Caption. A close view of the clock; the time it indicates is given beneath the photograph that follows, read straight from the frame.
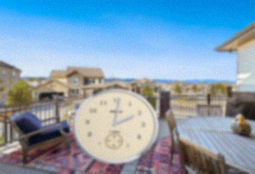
2:01
